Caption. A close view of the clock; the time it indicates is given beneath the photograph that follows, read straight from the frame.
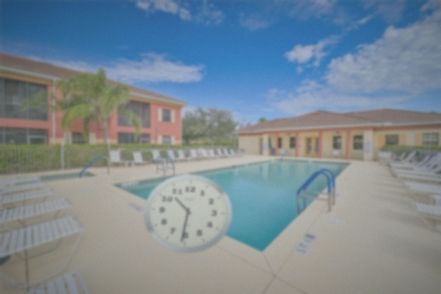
10:31
